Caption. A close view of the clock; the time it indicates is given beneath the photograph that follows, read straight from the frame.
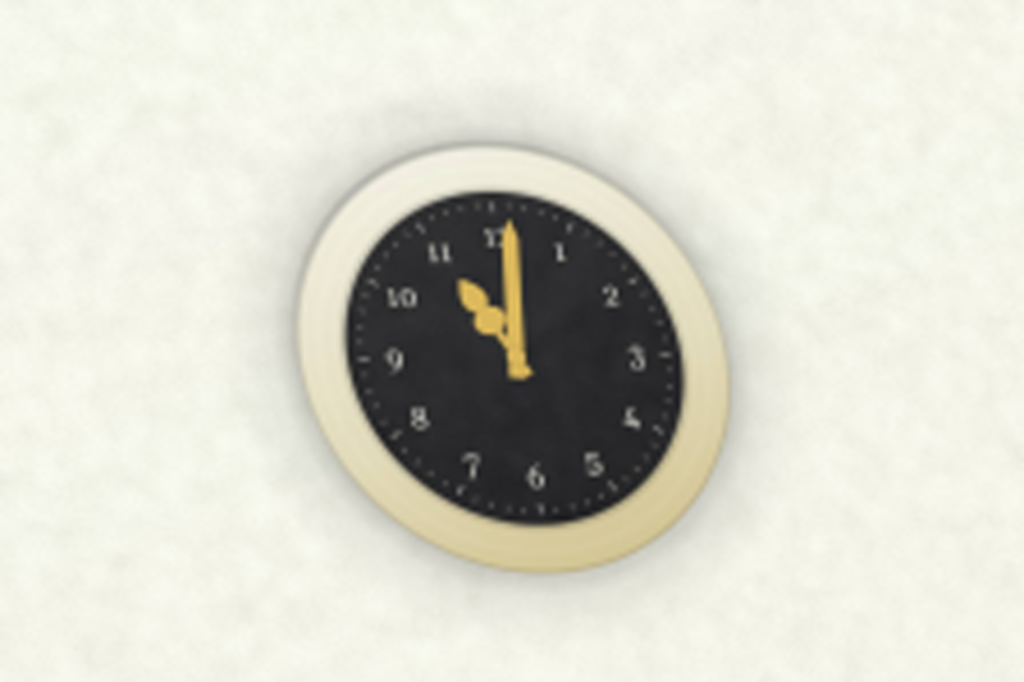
11:01
